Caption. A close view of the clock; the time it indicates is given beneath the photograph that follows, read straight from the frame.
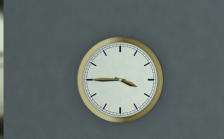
3:45
